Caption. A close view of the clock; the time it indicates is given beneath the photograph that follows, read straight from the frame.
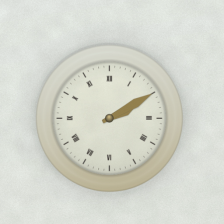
2:10
